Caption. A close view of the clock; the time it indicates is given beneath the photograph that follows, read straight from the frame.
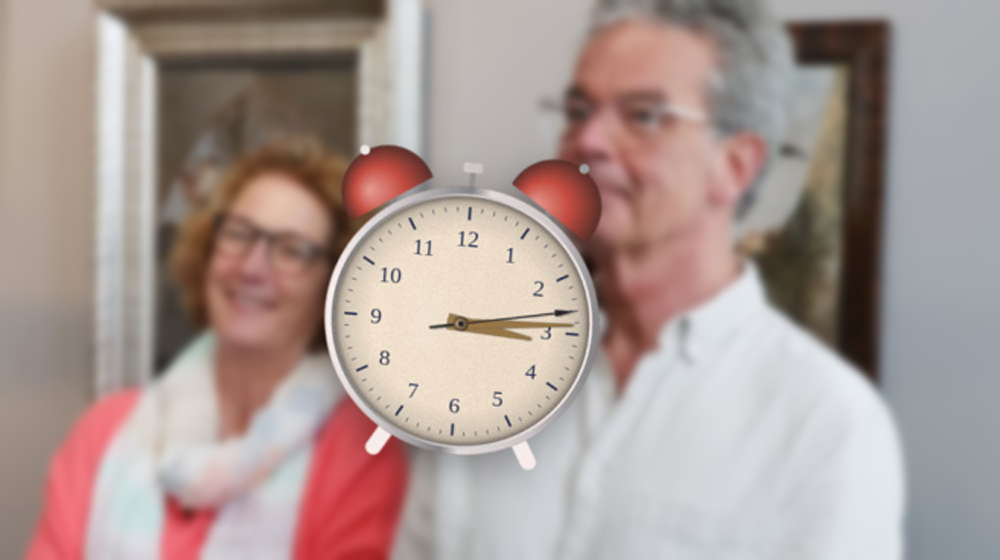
3:14:13
